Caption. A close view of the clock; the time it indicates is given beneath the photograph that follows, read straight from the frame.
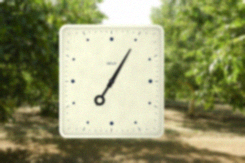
7:05
